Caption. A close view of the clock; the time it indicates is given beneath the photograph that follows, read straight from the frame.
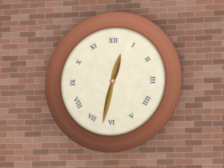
12:32
